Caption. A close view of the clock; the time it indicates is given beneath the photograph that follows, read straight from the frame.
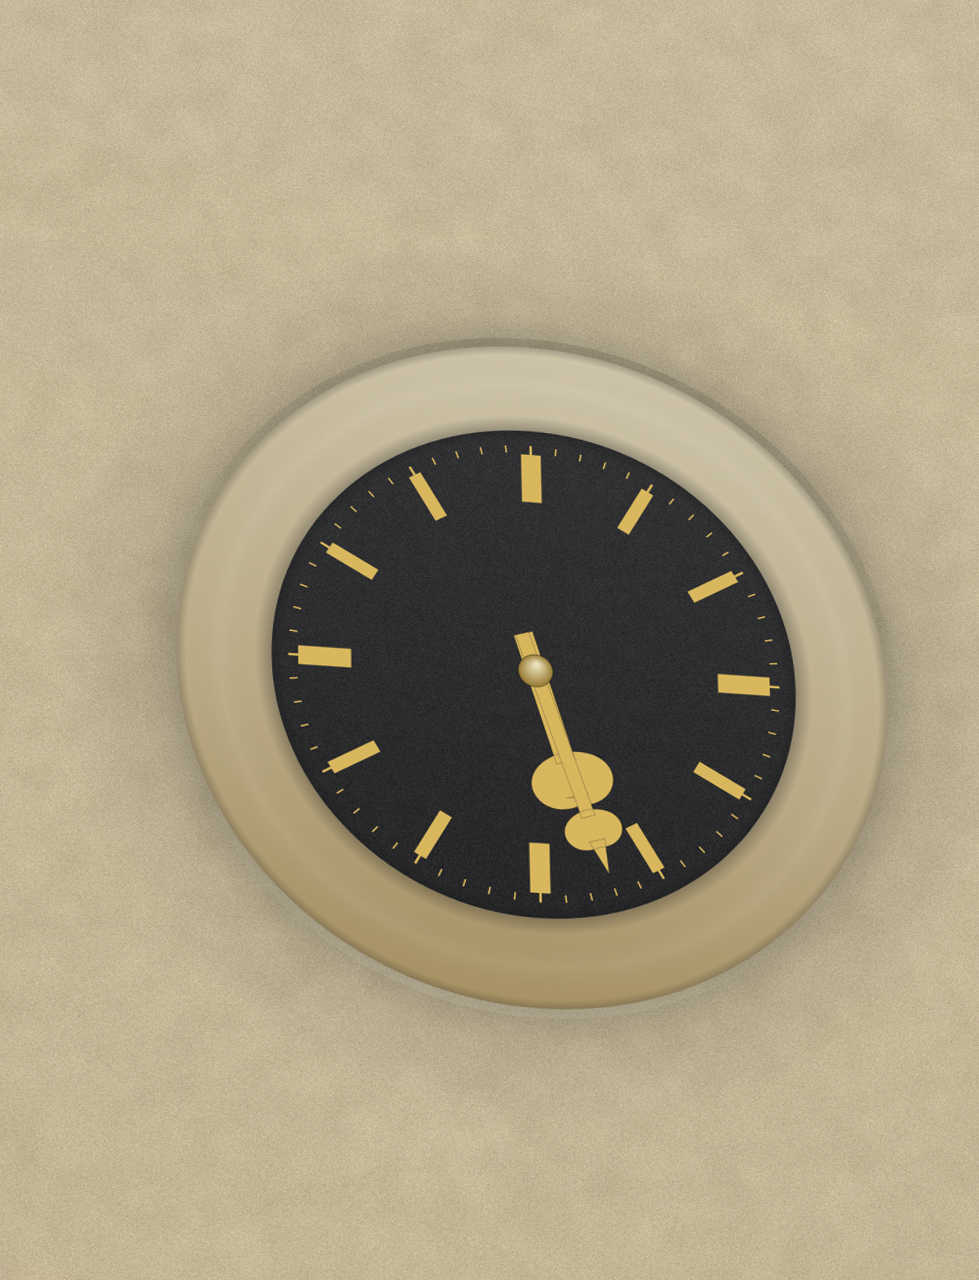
5:27
